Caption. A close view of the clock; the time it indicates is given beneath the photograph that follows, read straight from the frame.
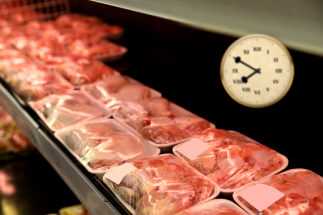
7:50
